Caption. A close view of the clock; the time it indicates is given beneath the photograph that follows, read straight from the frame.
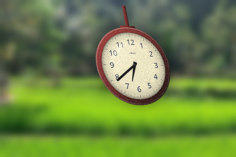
6:39
